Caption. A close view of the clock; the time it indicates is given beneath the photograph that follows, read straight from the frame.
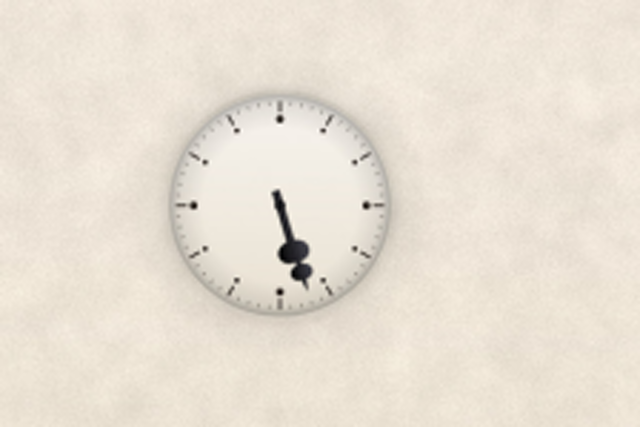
5:27
